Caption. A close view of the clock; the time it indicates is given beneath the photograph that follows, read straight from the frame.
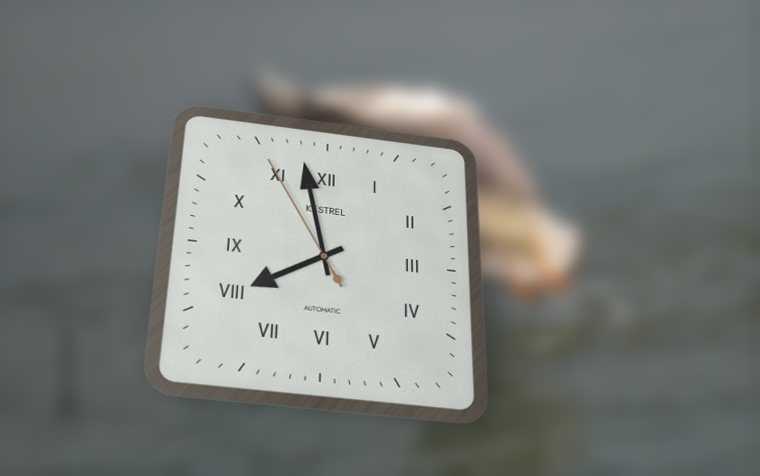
7:57:55
